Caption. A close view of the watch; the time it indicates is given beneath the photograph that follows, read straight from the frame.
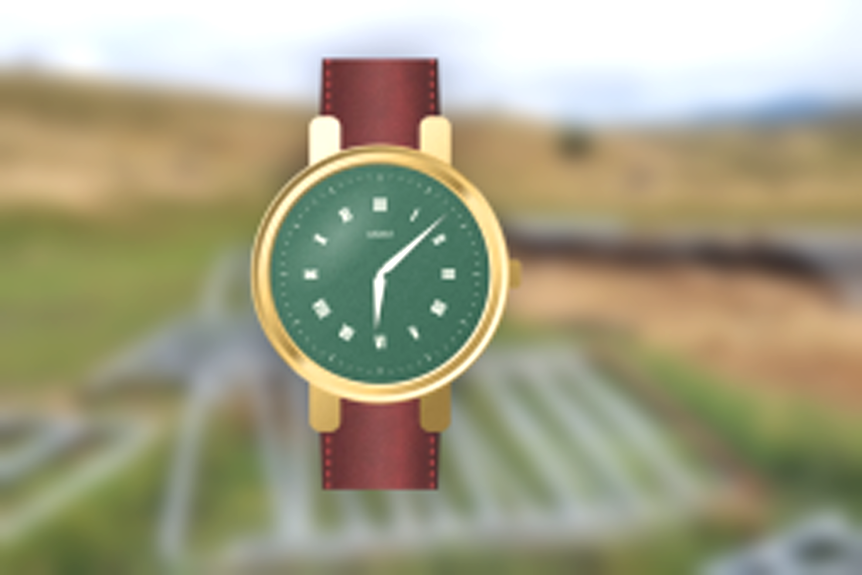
6:08
